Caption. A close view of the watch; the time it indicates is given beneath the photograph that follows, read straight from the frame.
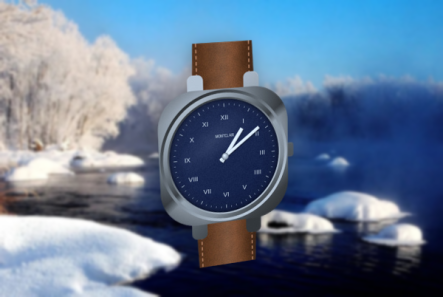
1:09
